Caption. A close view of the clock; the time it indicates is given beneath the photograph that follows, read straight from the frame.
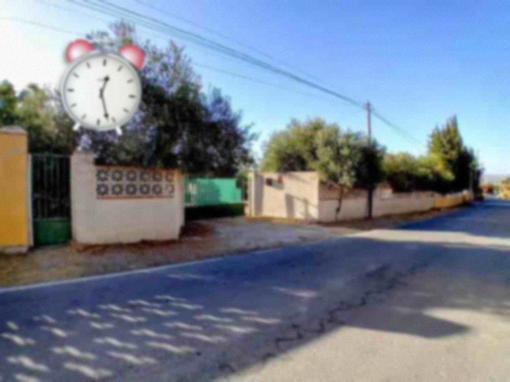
12:27
